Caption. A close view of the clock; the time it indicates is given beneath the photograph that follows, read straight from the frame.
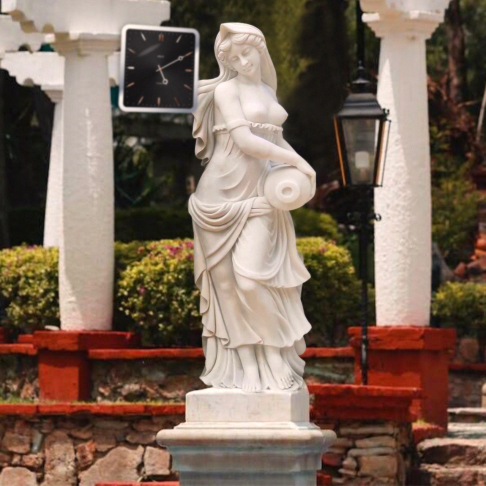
5:10
